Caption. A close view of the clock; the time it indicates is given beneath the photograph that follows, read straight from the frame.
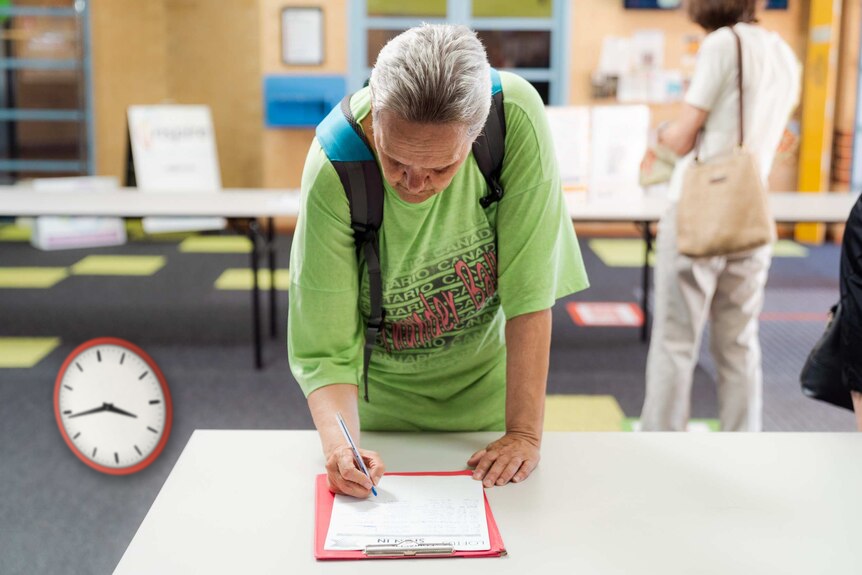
3:44
